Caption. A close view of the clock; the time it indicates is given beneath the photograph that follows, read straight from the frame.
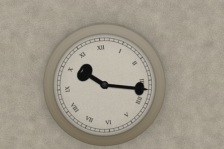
10:17
